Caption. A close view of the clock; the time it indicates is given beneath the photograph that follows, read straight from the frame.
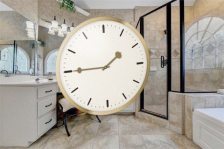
1:45
